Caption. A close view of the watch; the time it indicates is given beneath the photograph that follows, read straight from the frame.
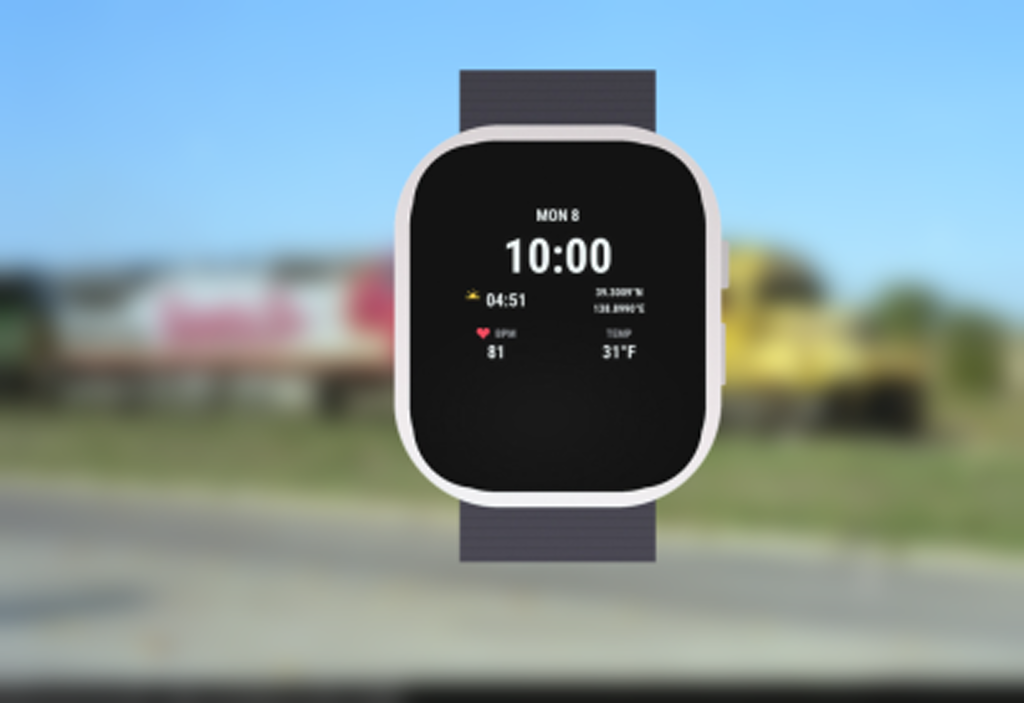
10:00
